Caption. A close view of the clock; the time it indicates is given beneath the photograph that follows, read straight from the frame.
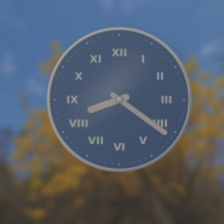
8:21
